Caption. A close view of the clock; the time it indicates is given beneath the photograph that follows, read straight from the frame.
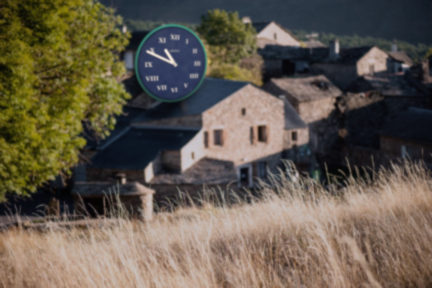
10:49
